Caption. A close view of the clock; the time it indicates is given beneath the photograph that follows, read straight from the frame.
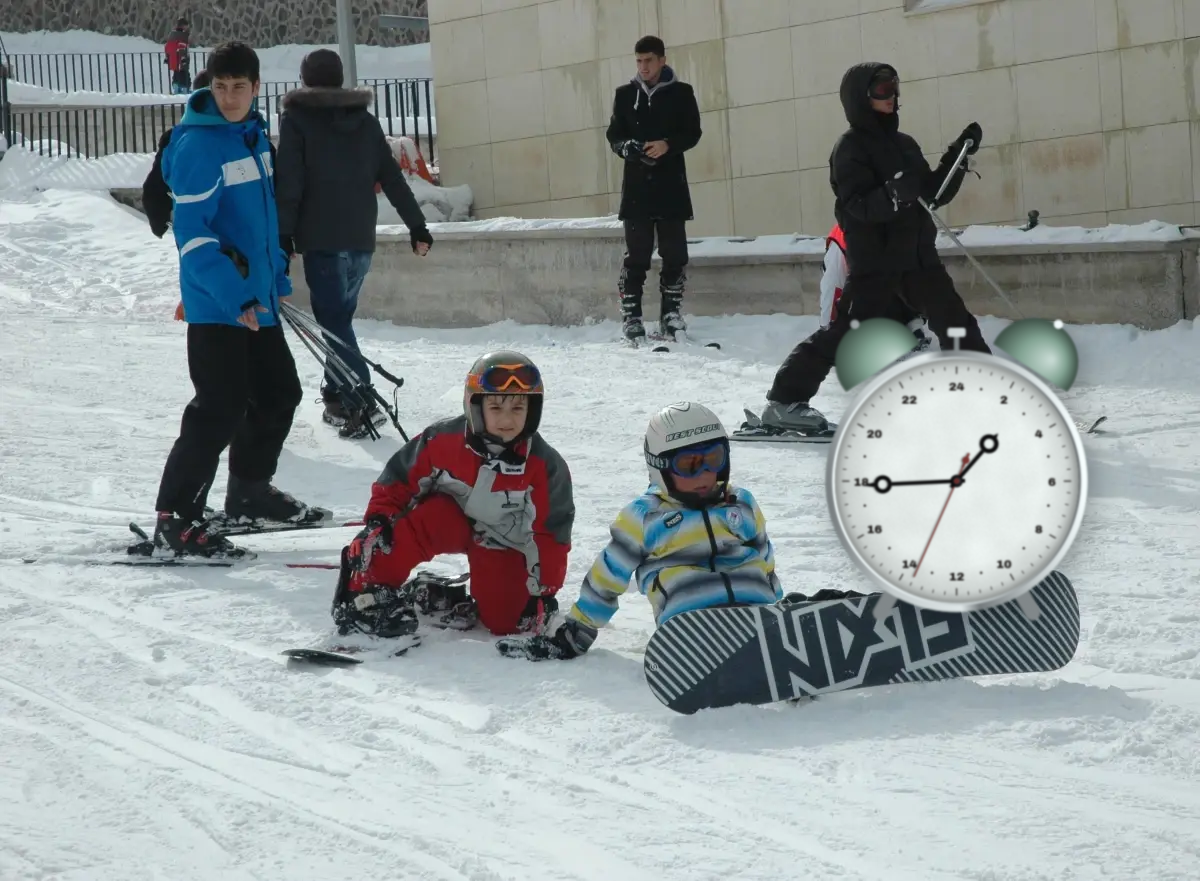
2:44:34
